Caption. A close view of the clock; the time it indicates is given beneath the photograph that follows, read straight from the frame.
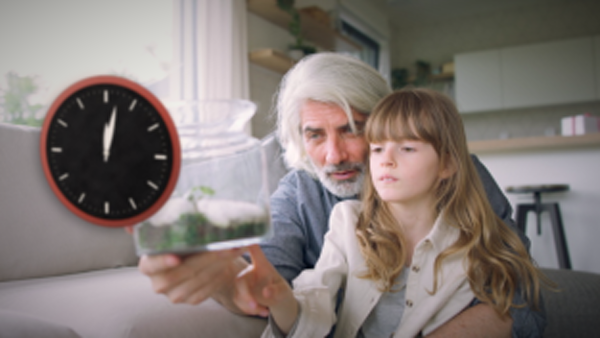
12:02
